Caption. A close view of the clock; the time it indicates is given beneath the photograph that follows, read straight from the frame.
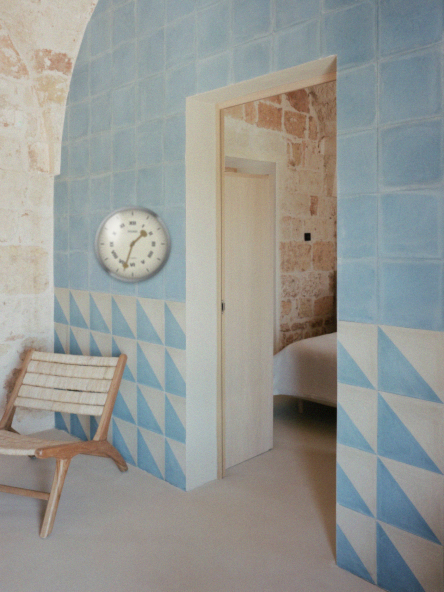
1:33
